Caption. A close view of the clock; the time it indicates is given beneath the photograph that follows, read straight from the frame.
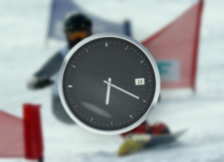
6:20
